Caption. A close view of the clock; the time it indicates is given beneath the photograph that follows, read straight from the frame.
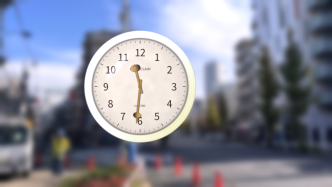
11:31
